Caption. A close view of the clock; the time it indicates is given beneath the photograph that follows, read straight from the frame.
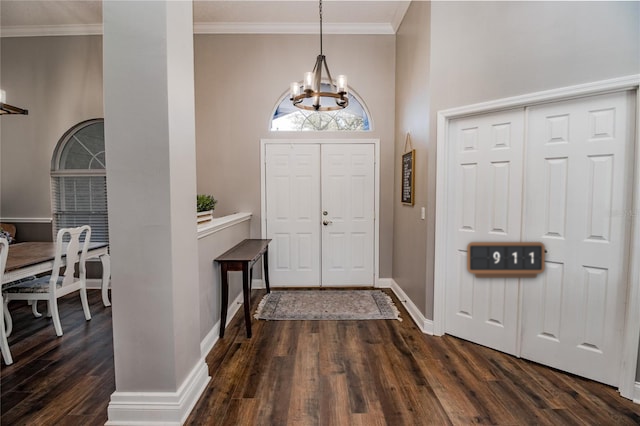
9:11
